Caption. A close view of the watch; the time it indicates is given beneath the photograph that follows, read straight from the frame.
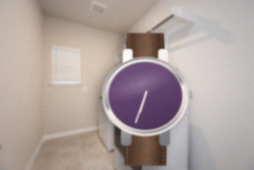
6:33
